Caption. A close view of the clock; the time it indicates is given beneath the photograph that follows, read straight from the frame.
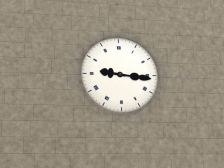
9:16
